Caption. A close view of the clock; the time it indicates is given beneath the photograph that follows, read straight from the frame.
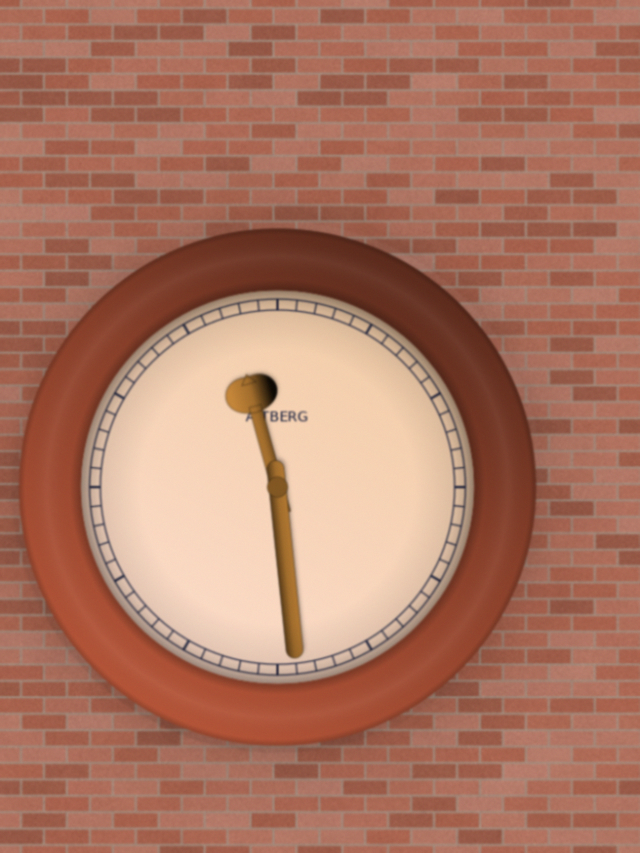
11:29
